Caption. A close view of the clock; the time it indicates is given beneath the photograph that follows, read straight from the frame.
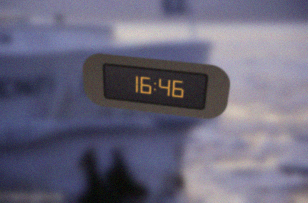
16:46
